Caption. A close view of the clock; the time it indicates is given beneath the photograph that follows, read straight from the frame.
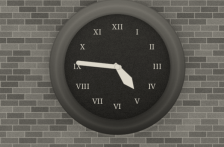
4:46
